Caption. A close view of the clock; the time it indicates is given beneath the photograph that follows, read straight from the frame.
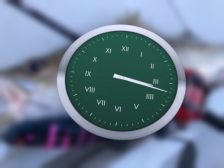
3:17
